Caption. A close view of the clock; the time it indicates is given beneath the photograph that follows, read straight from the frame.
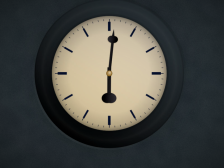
6:01
